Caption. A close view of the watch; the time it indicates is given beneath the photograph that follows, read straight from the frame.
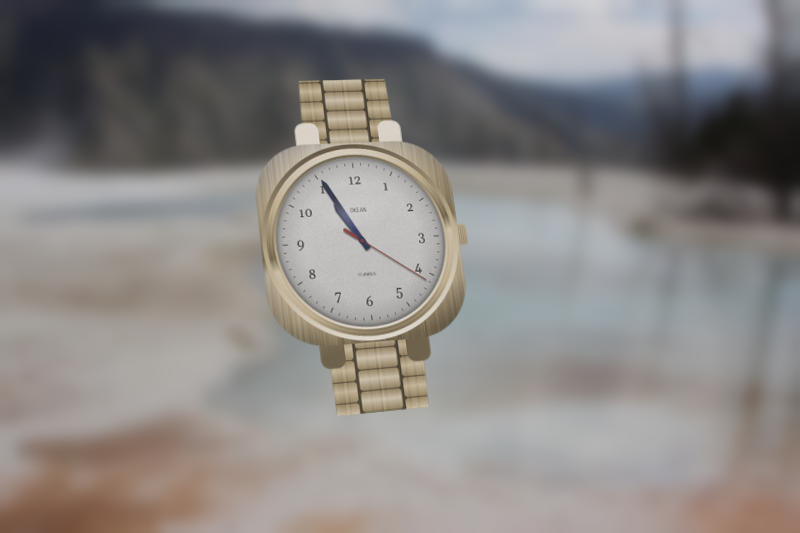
10:55:21
